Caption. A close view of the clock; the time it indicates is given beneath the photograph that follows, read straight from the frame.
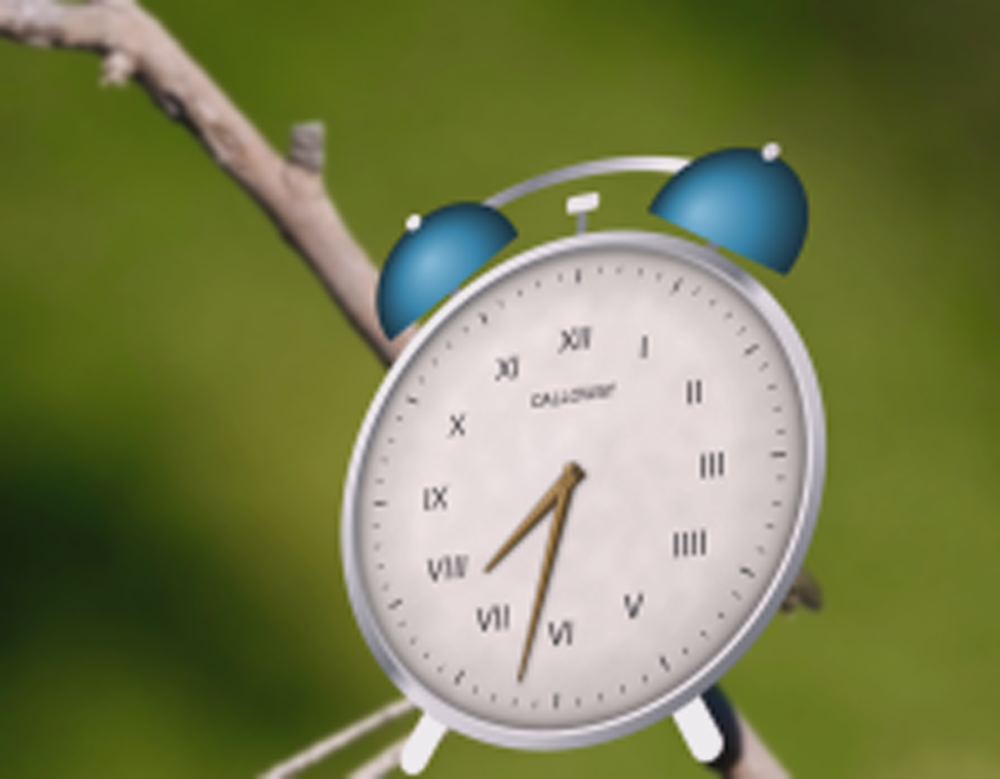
7:32
